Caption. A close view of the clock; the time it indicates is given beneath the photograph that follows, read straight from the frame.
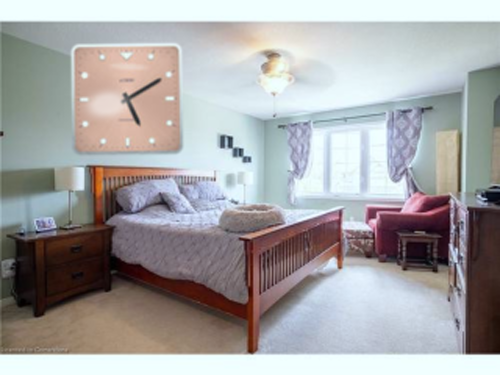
5:10
